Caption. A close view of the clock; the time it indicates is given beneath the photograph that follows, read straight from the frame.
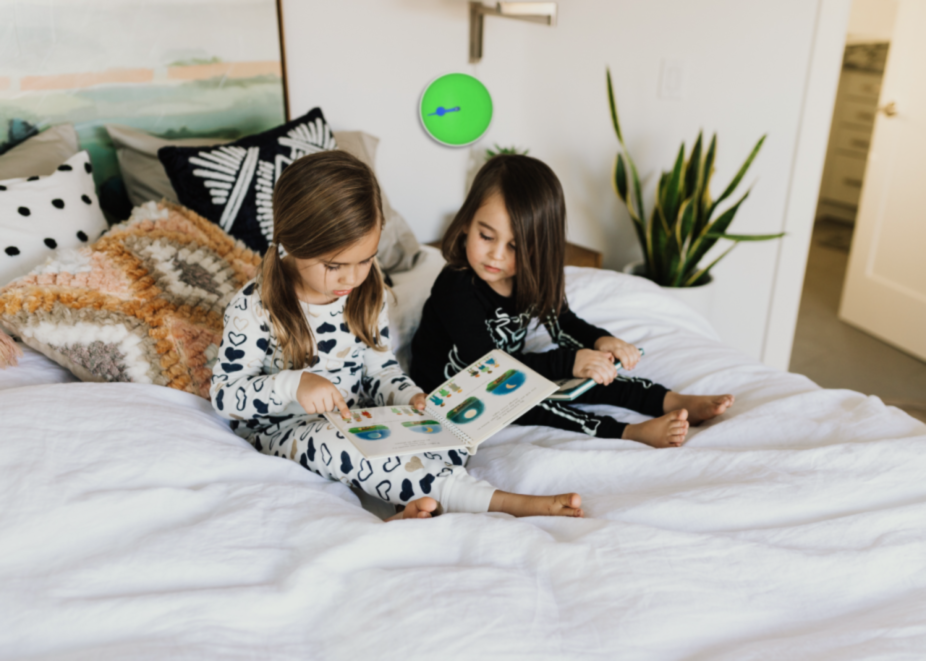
8:43
